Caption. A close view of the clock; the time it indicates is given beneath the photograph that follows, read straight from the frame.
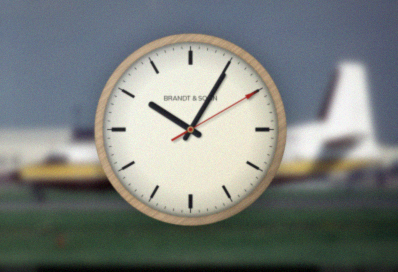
10:05:10
